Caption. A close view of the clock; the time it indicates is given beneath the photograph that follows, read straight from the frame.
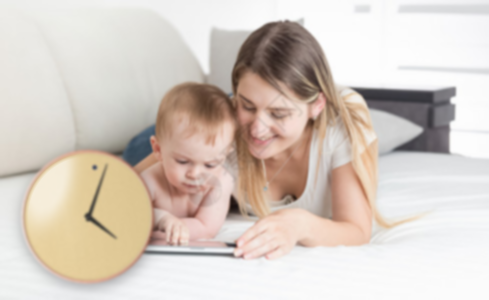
4:02
